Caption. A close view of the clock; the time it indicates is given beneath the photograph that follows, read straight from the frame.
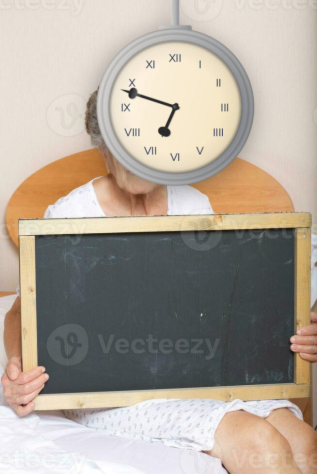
6:48
